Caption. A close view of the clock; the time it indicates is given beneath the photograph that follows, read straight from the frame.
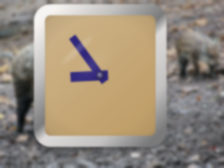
8:54
